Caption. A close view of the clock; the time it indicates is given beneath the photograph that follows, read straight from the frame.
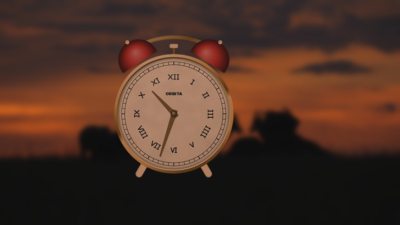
10:33
